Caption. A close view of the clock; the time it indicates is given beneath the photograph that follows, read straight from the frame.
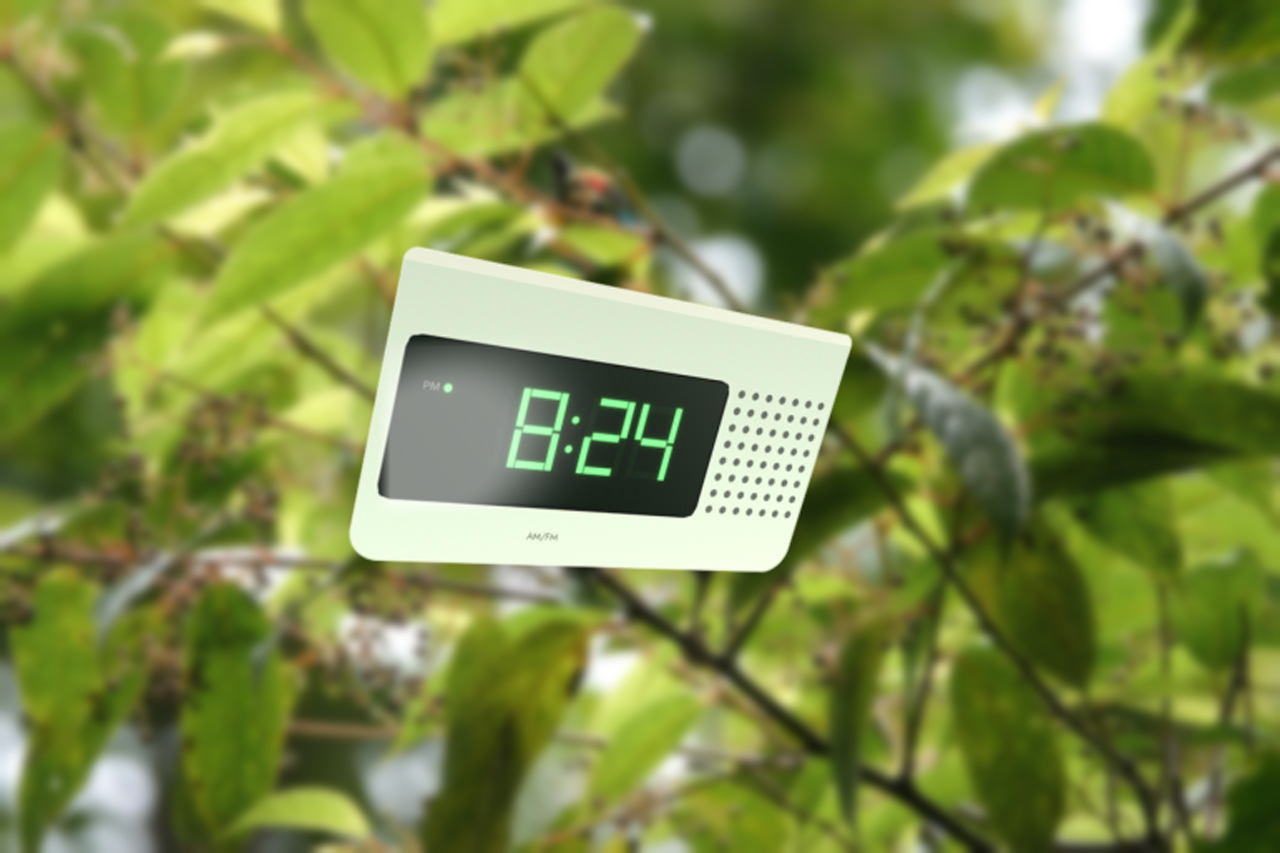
8:24
